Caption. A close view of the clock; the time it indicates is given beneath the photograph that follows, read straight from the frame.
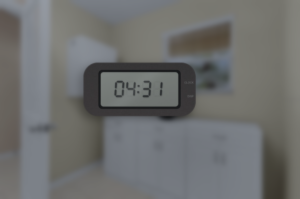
4:31
